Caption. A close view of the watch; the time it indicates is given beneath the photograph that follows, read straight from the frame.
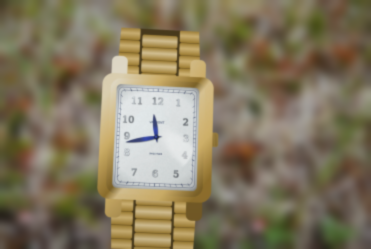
11:43
